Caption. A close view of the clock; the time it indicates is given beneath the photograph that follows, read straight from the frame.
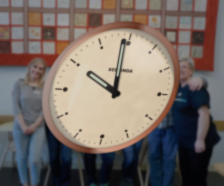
9:59
